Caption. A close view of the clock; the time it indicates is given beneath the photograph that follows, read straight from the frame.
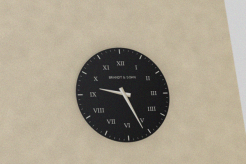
9:26
